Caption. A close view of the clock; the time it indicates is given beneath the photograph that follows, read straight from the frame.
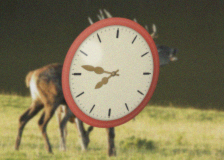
7:47
